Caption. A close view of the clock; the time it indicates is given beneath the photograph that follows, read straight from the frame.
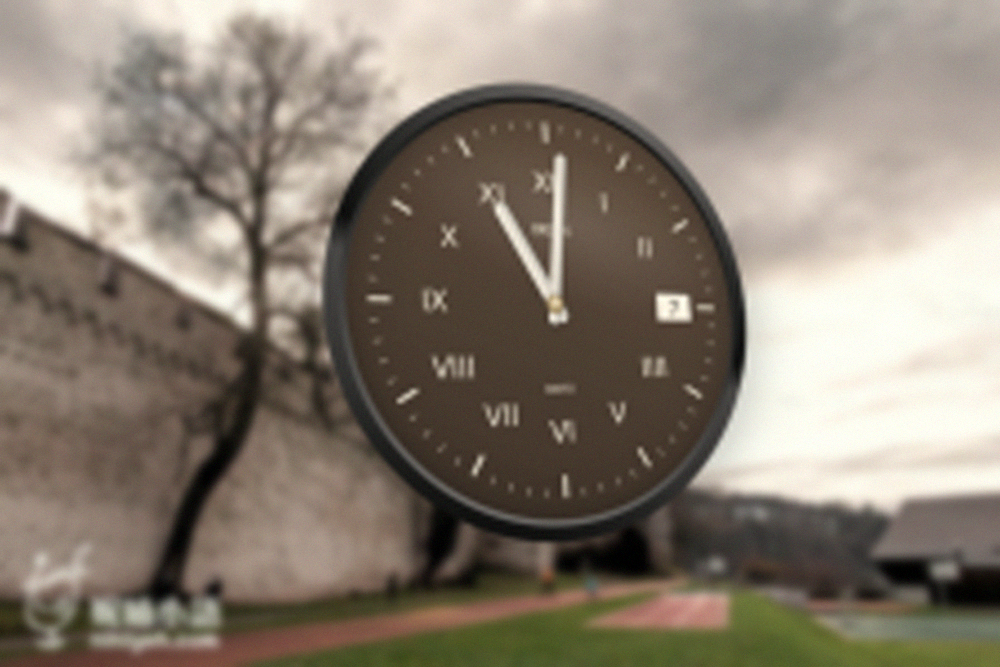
11:01
